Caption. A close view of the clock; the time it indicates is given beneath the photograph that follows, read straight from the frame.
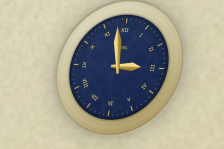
2:58
